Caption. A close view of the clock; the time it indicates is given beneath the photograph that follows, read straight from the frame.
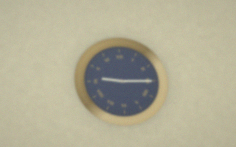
9:15
